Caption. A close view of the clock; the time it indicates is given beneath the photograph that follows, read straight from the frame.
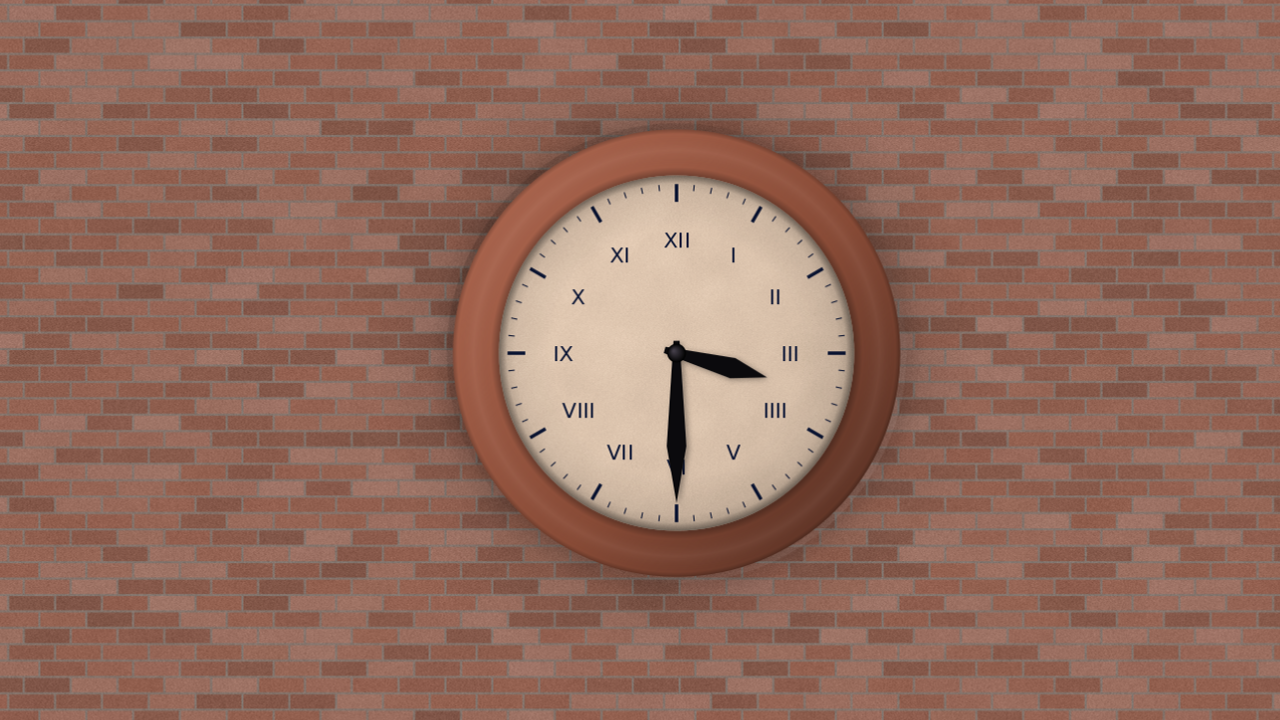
3:30
